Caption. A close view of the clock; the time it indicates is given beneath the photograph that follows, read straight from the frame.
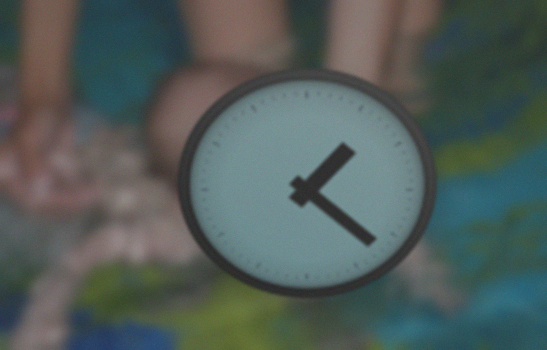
1:22
